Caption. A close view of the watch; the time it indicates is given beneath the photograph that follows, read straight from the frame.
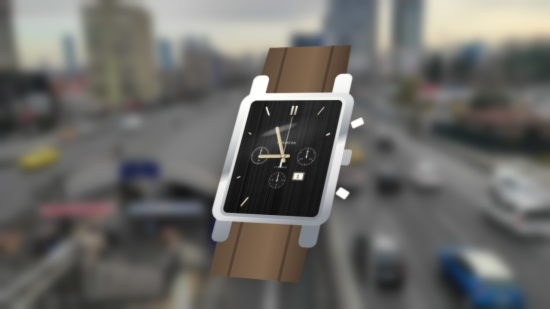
8:56
